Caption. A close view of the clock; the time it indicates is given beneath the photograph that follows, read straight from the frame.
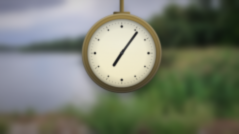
7:06
